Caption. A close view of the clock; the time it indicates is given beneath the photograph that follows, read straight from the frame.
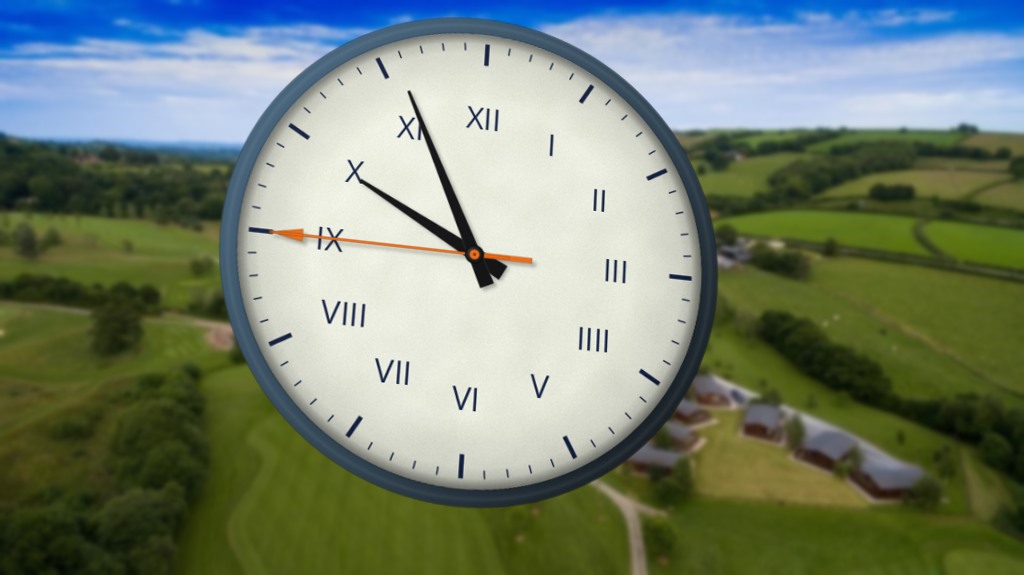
9:55:45
